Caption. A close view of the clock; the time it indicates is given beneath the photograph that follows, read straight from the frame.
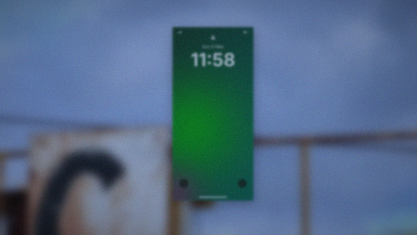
11:58
